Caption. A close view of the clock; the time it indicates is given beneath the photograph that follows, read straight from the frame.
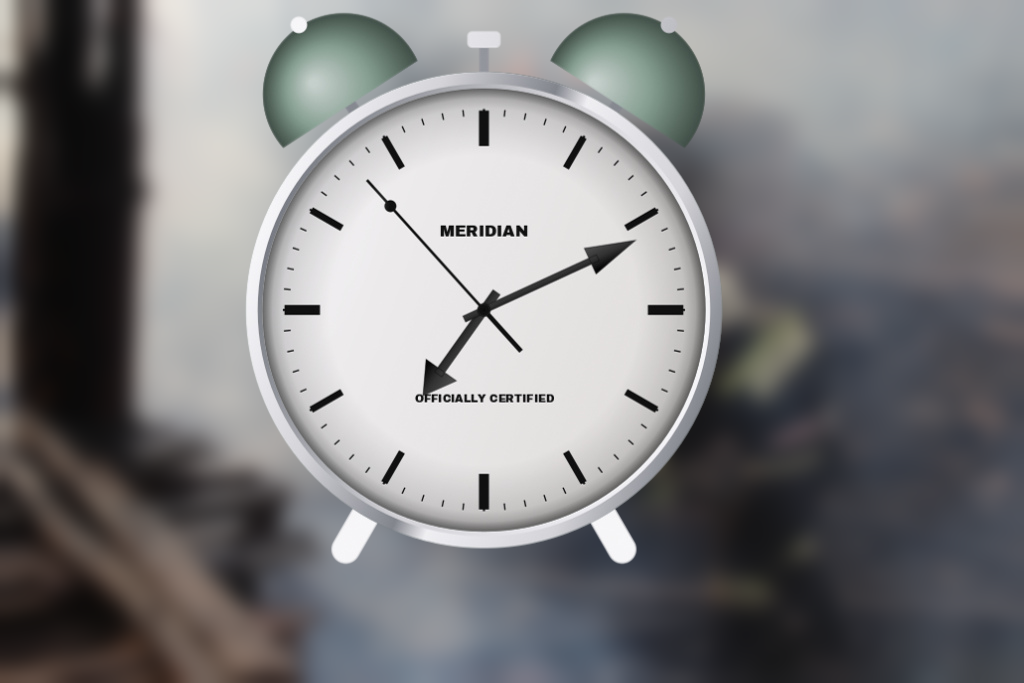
7:10:53
